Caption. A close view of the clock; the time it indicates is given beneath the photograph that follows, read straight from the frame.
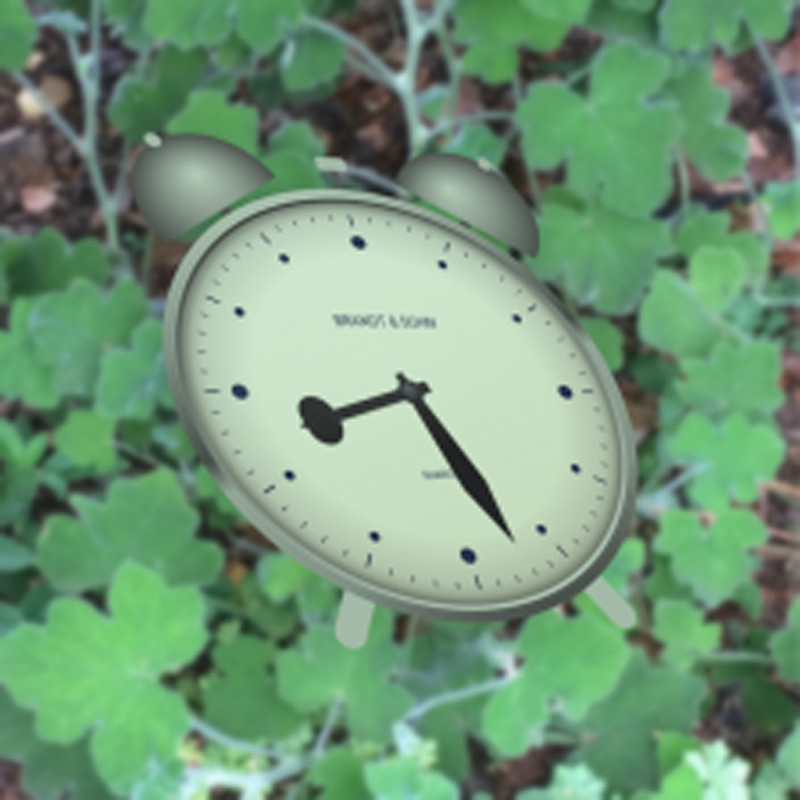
8:27
